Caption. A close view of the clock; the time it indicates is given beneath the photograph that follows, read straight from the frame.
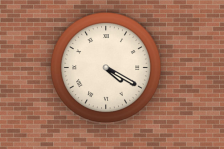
4:20
